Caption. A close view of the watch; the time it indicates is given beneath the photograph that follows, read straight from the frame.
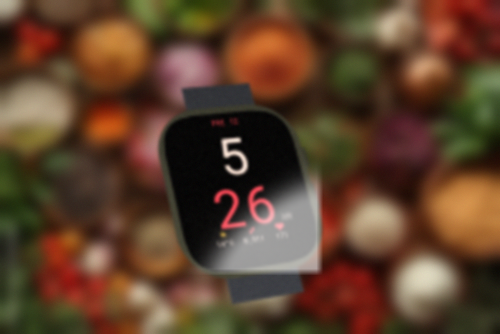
5:26
